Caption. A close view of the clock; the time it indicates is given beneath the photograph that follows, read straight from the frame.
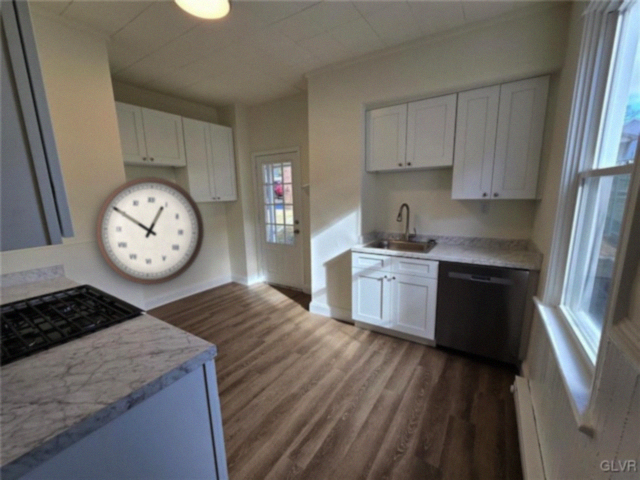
12:50
